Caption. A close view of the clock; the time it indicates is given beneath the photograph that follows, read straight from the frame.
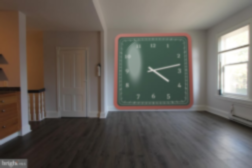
4:13
